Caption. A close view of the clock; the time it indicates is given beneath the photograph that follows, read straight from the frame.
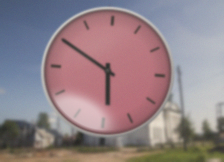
5:50
